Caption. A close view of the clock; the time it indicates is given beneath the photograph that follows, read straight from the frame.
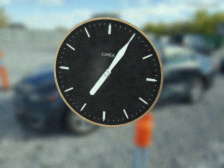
7:05
